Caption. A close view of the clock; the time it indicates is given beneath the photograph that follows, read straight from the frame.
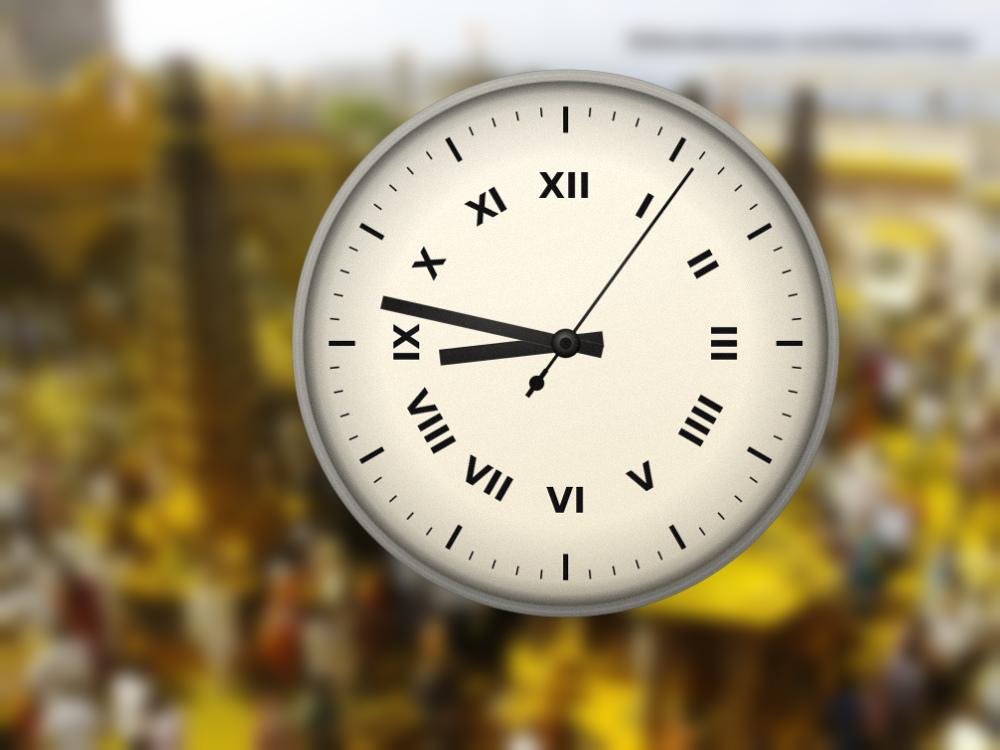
8:47:06
